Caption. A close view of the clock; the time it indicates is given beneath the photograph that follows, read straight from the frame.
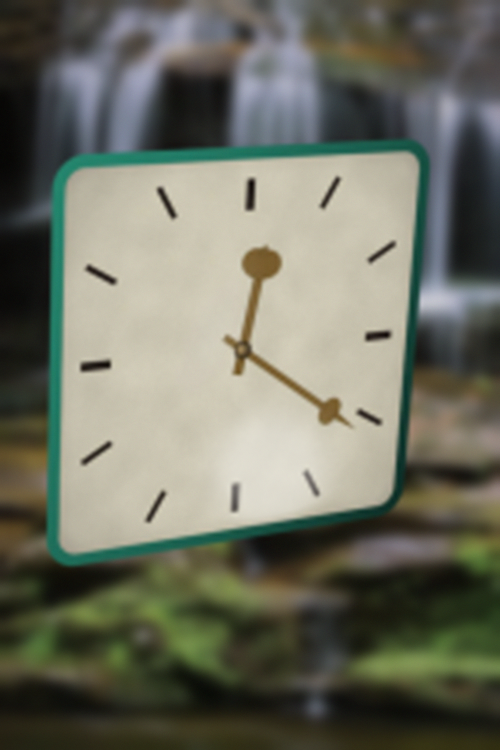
12:21
